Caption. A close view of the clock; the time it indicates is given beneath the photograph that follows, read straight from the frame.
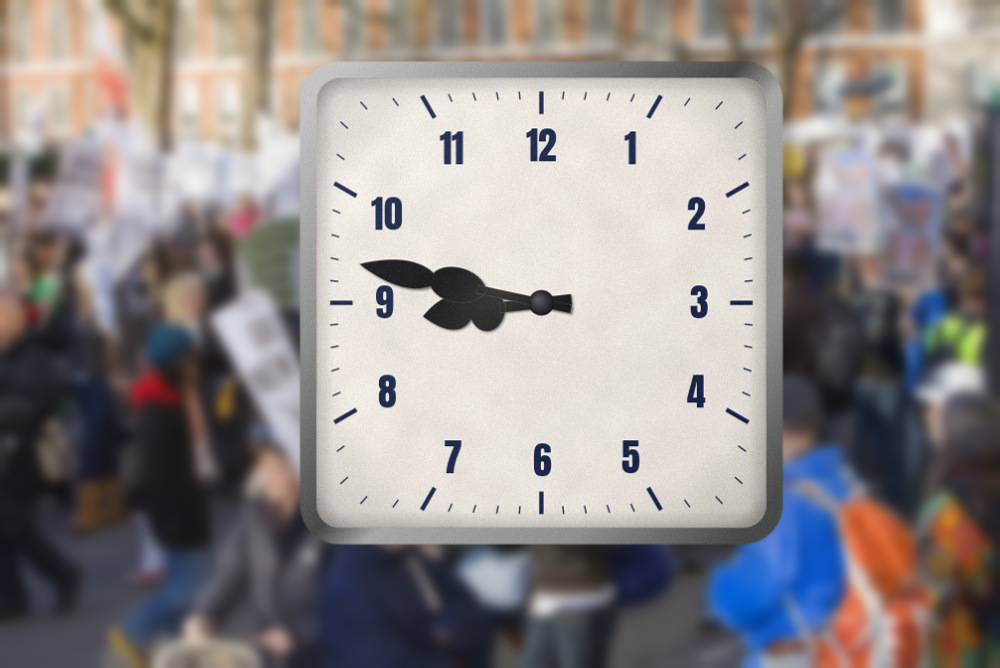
8:47
